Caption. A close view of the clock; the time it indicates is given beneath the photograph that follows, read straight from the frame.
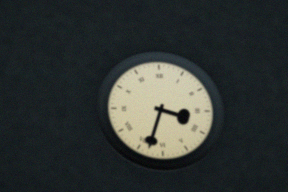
3:33
